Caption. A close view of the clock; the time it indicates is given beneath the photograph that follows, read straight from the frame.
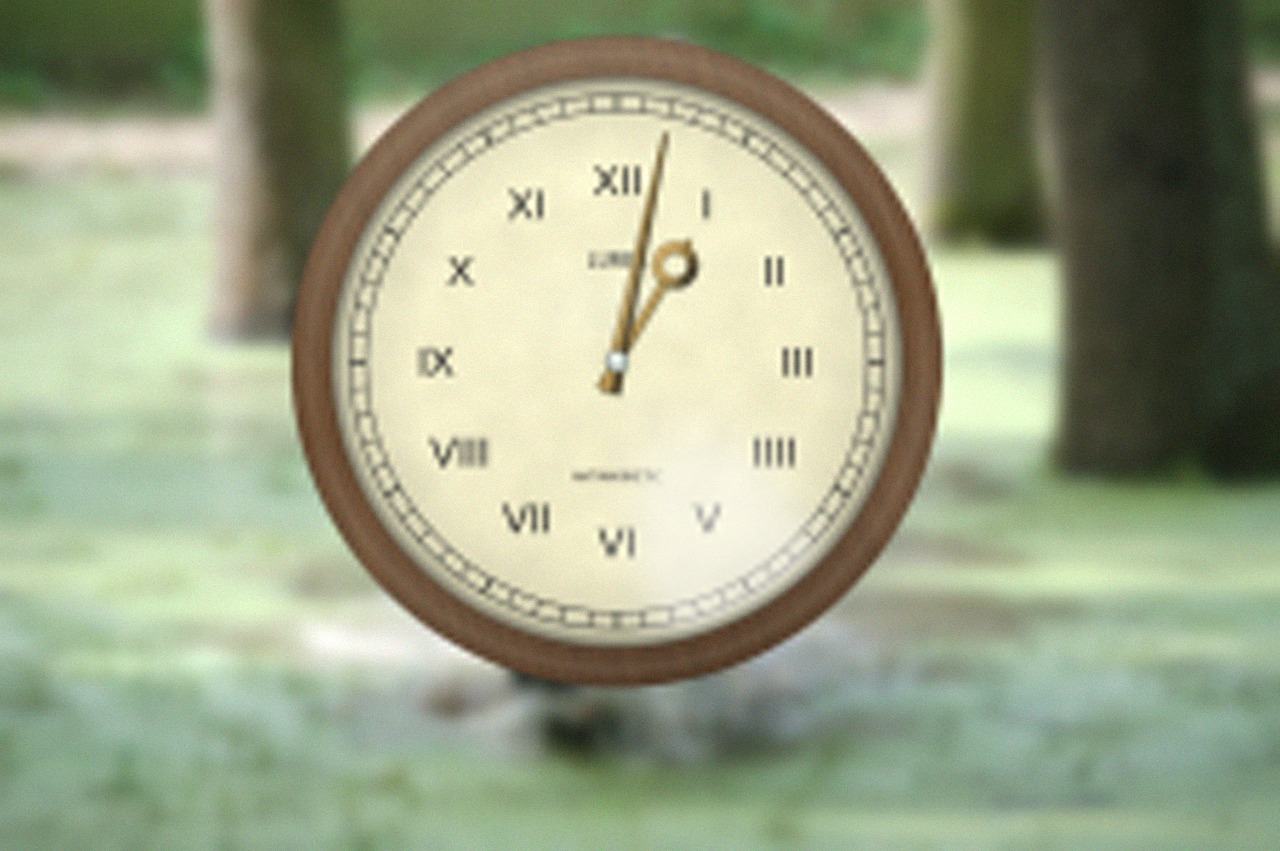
1:02
